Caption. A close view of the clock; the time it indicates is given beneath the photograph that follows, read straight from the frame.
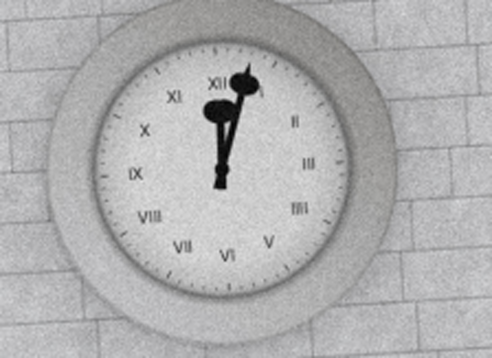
12:03
